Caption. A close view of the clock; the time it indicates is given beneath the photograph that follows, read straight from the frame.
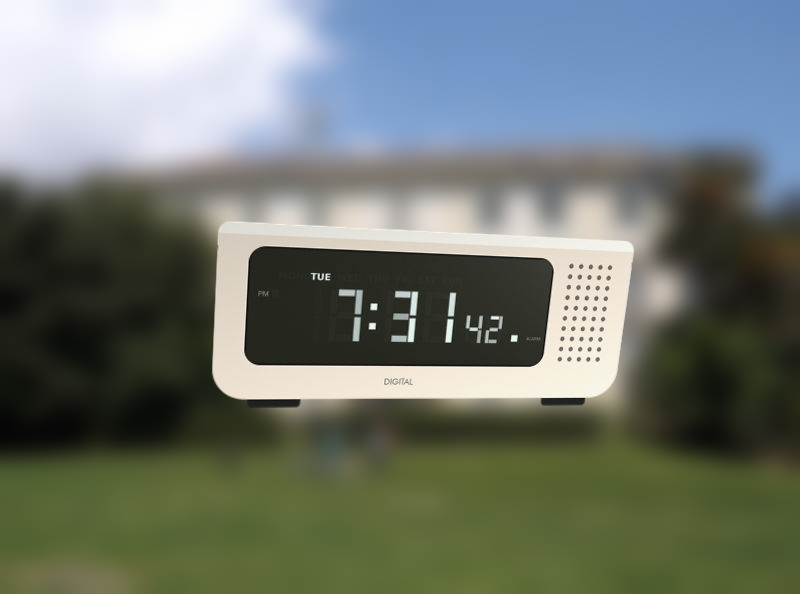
7:31:42
